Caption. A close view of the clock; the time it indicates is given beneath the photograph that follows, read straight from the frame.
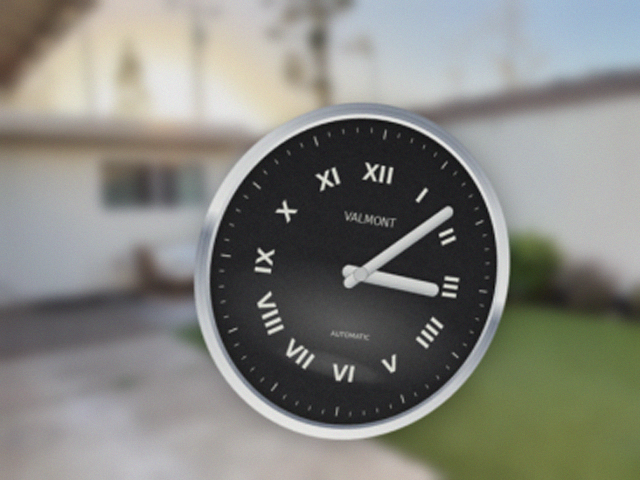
3:08
